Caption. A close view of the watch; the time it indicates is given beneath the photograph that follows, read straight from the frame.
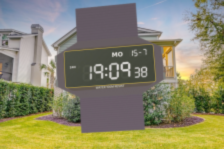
19:09:38
